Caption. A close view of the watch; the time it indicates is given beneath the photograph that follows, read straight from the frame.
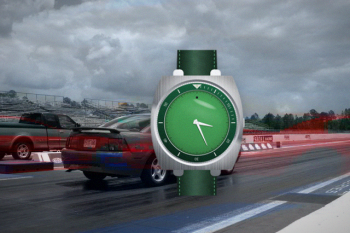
3:26
